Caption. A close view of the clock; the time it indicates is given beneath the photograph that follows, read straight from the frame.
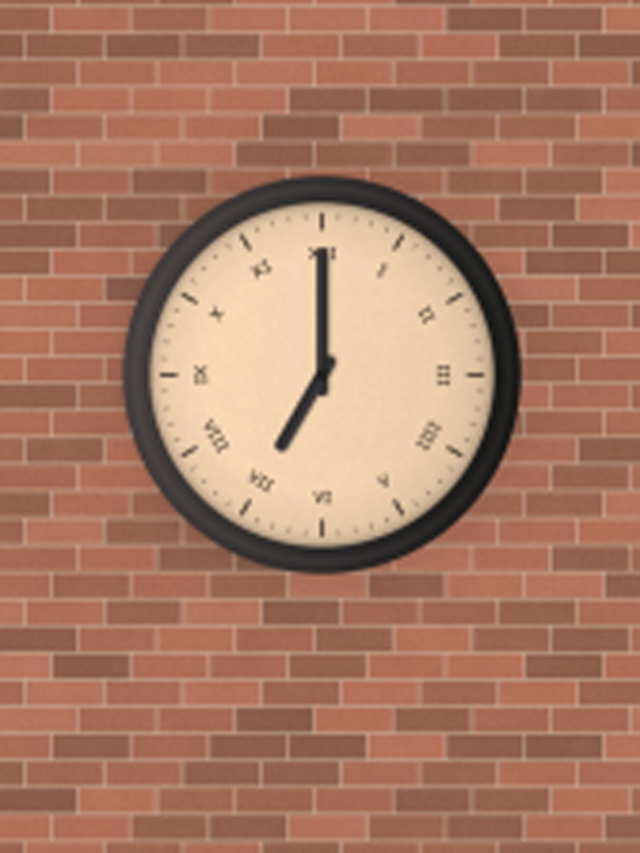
7:00
